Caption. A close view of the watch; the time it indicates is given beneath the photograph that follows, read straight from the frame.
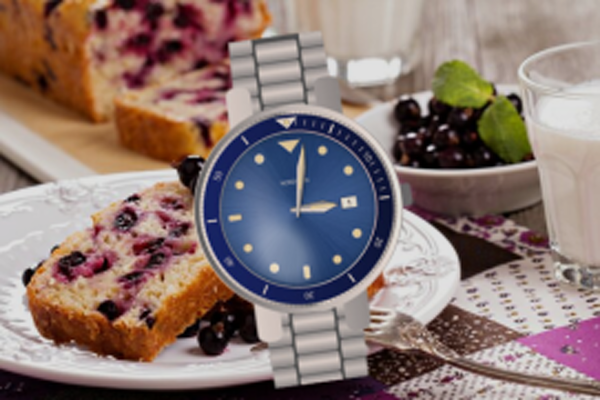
3:02
